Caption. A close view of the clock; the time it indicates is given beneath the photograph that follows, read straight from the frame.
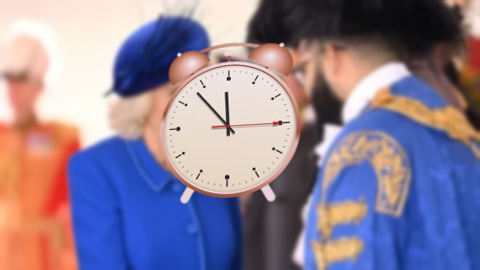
11:53:15
